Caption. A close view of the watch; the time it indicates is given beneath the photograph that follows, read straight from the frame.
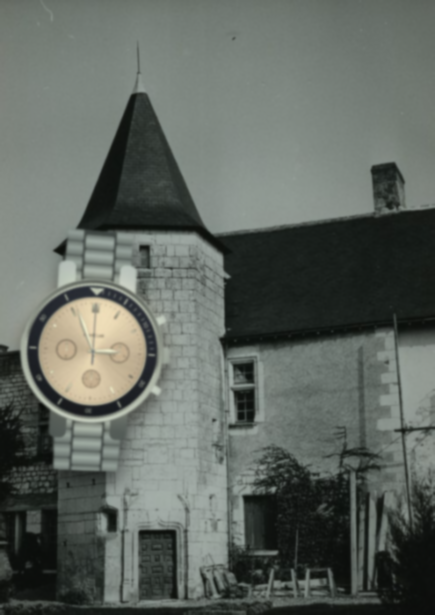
2:56
